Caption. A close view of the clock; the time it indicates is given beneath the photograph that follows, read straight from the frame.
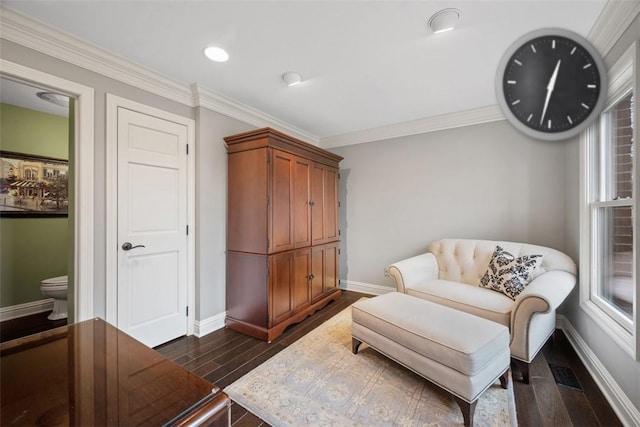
12:32
